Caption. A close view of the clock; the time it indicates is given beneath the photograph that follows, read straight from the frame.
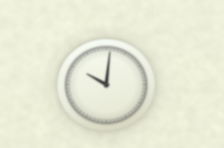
10:01
